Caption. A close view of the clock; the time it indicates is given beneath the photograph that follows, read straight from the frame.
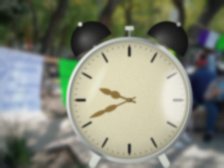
9:41
